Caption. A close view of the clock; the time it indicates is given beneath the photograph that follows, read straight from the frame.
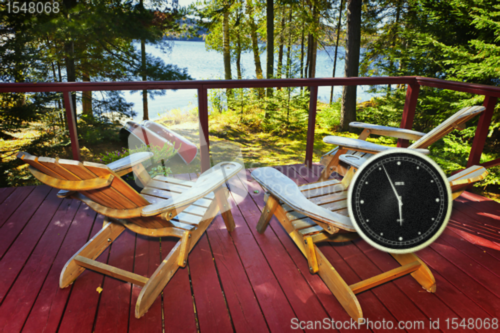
5:56
